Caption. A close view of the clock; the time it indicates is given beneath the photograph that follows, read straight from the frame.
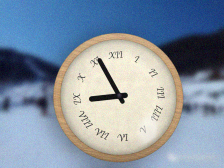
8:56
